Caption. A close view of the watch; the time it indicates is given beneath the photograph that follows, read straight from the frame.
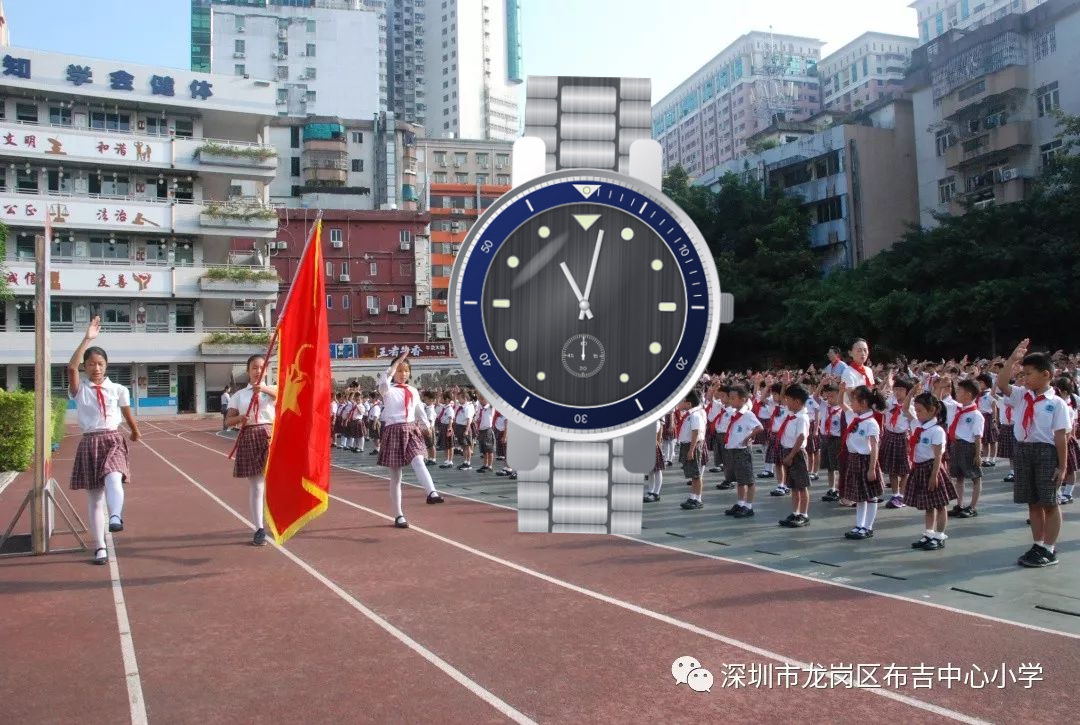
11:02
